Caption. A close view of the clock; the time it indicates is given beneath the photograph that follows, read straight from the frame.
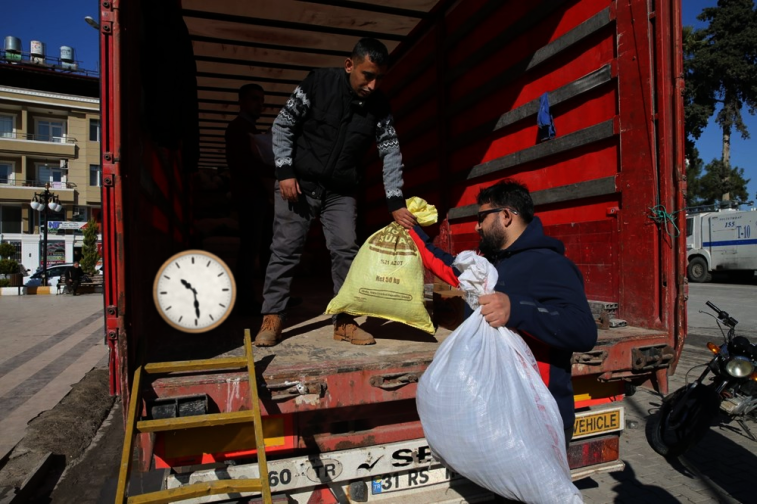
10:29
